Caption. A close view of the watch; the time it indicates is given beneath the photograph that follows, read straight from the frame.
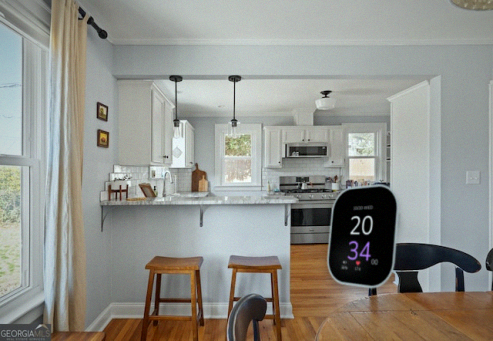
20:34
